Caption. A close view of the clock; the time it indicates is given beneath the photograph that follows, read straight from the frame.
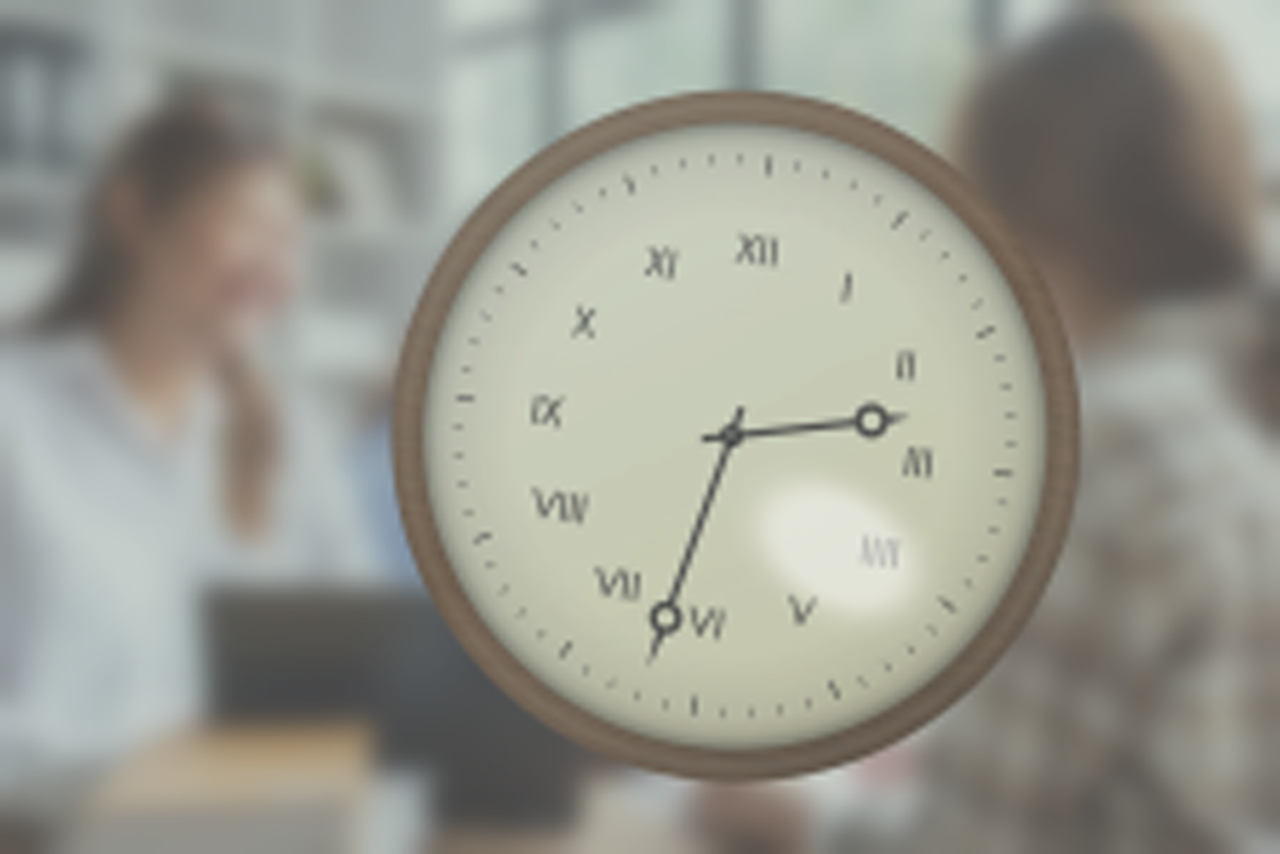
2:32
